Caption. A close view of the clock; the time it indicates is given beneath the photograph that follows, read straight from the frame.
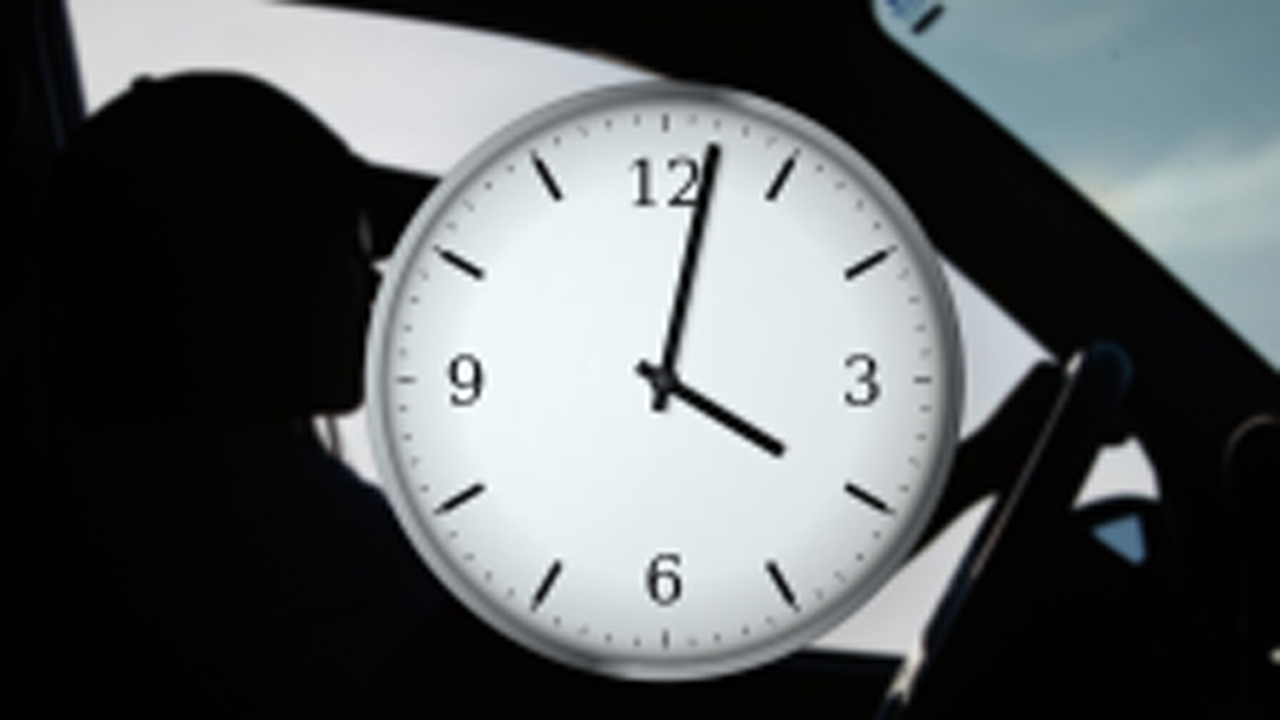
4:02
